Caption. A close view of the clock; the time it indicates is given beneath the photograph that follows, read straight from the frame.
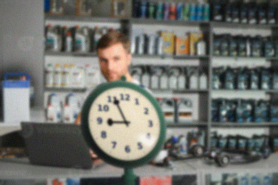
8:56
